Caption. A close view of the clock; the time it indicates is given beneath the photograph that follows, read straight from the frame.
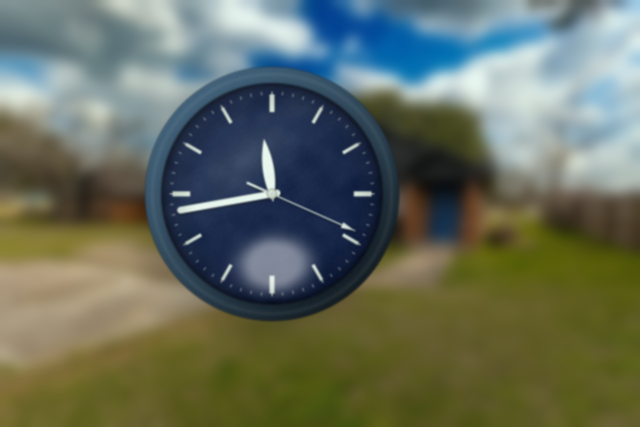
11:43:19
